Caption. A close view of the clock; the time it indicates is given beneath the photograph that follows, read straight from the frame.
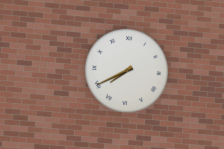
7:40
